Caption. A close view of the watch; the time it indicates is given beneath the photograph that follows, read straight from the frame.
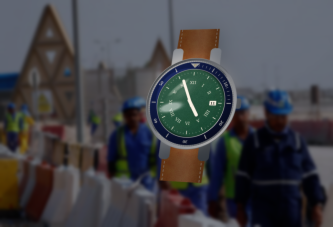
4:56
